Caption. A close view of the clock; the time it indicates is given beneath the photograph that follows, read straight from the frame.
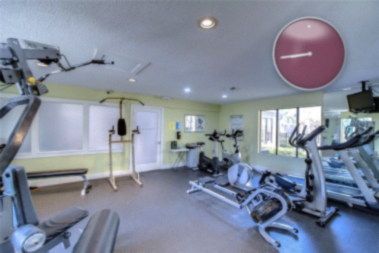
8:44
